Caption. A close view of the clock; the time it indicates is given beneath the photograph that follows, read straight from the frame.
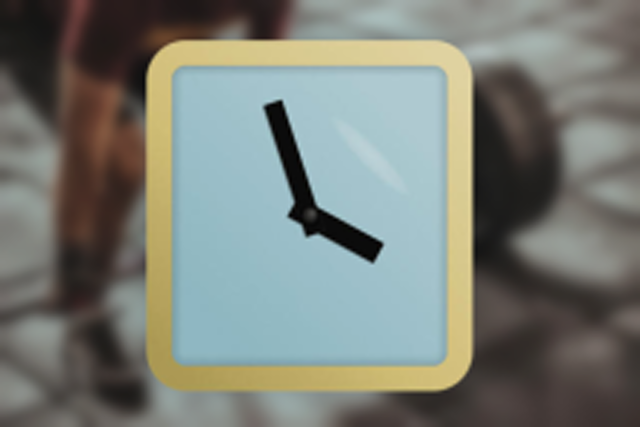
3:57
